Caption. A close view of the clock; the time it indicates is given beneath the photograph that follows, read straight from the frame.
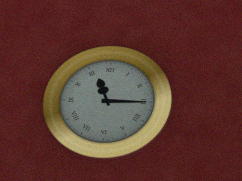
11:15
